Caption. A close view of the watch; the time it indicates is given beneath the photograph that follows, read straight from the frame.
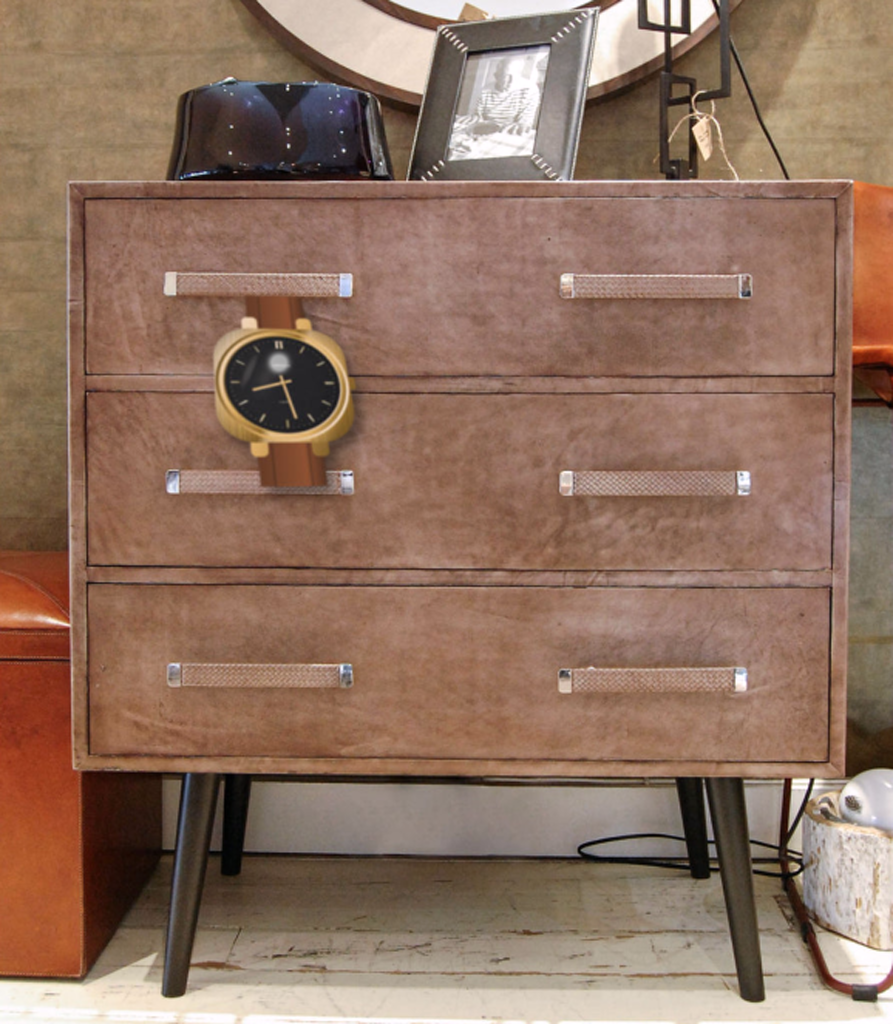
8:28
